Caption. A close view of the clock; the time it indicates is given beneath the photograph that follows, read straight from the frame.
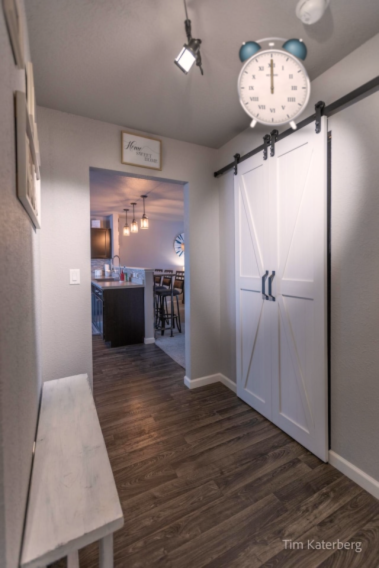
12:00
